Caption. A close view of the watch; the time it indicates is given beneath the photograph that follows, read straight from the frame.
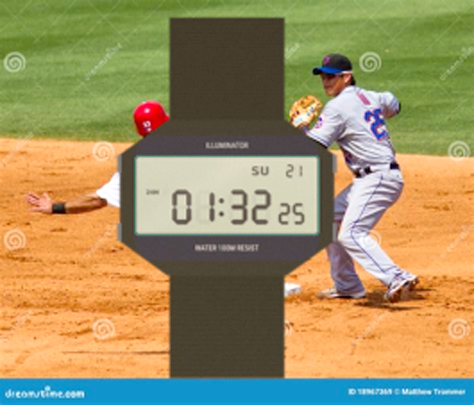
1:32:25
